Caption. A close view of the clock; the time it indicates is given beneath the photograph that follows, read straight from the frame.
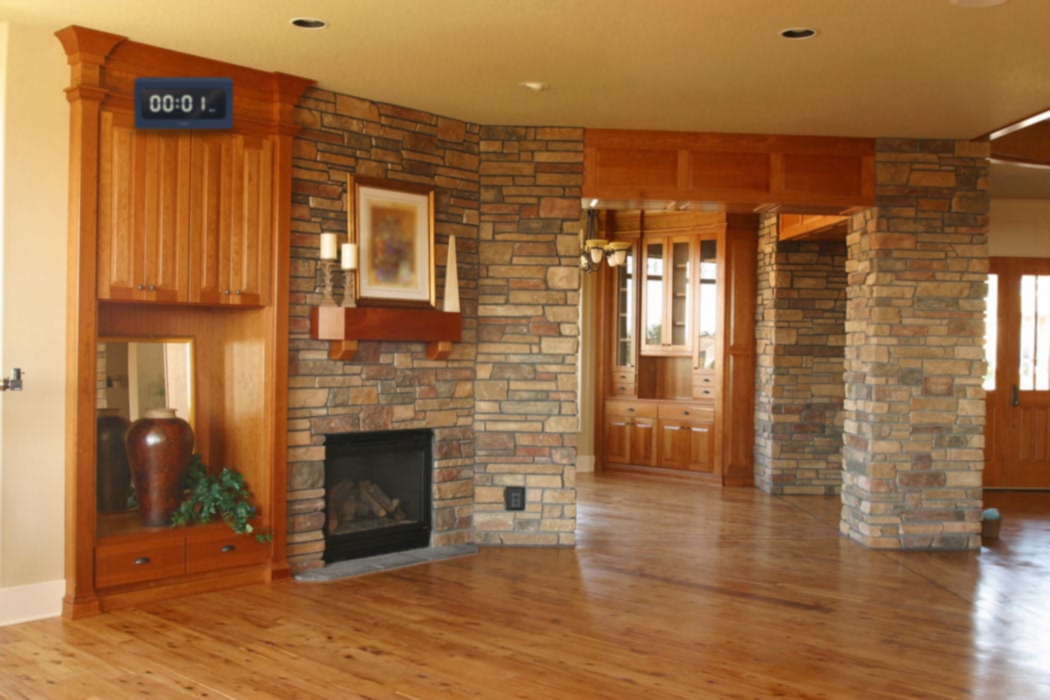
0:01
